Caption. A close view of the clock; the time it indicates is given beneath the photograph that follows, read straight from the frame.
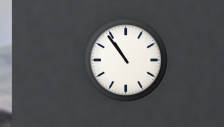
10:54
